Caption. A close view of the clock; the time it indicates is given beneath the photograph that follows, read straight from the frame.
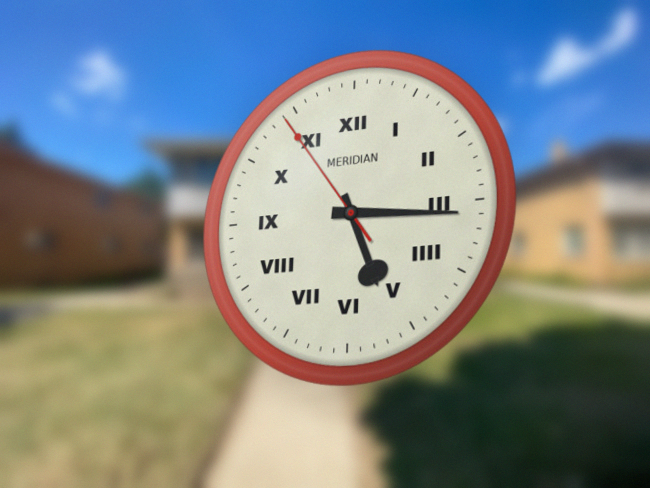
5:15:54
